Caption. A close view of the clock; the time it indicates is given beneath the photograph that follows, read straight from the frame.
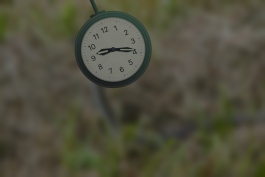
9:19
